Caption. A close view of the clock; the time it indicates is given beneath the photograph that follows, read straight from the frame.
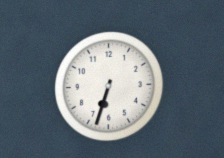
6:33
